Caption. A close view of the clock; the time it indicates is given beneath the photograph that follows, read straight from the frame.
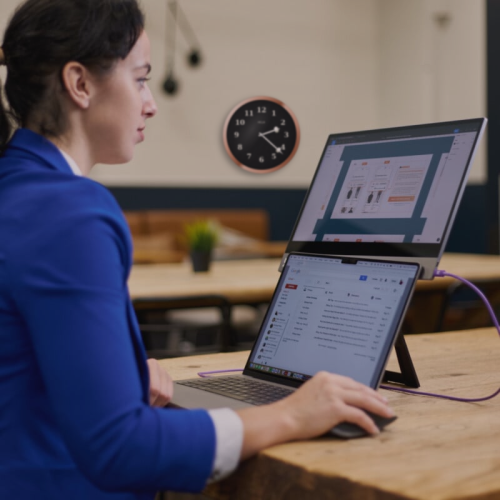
2:22
